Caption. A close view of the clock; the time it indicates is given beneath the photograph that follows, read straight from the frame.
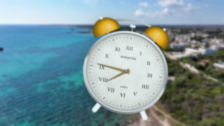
7:46
